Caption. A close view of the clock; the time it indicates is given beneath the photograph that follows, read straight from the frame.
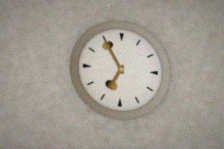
6:55
